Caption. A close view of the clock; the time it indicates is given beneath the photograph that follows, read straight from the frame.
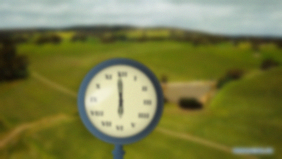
5:59
